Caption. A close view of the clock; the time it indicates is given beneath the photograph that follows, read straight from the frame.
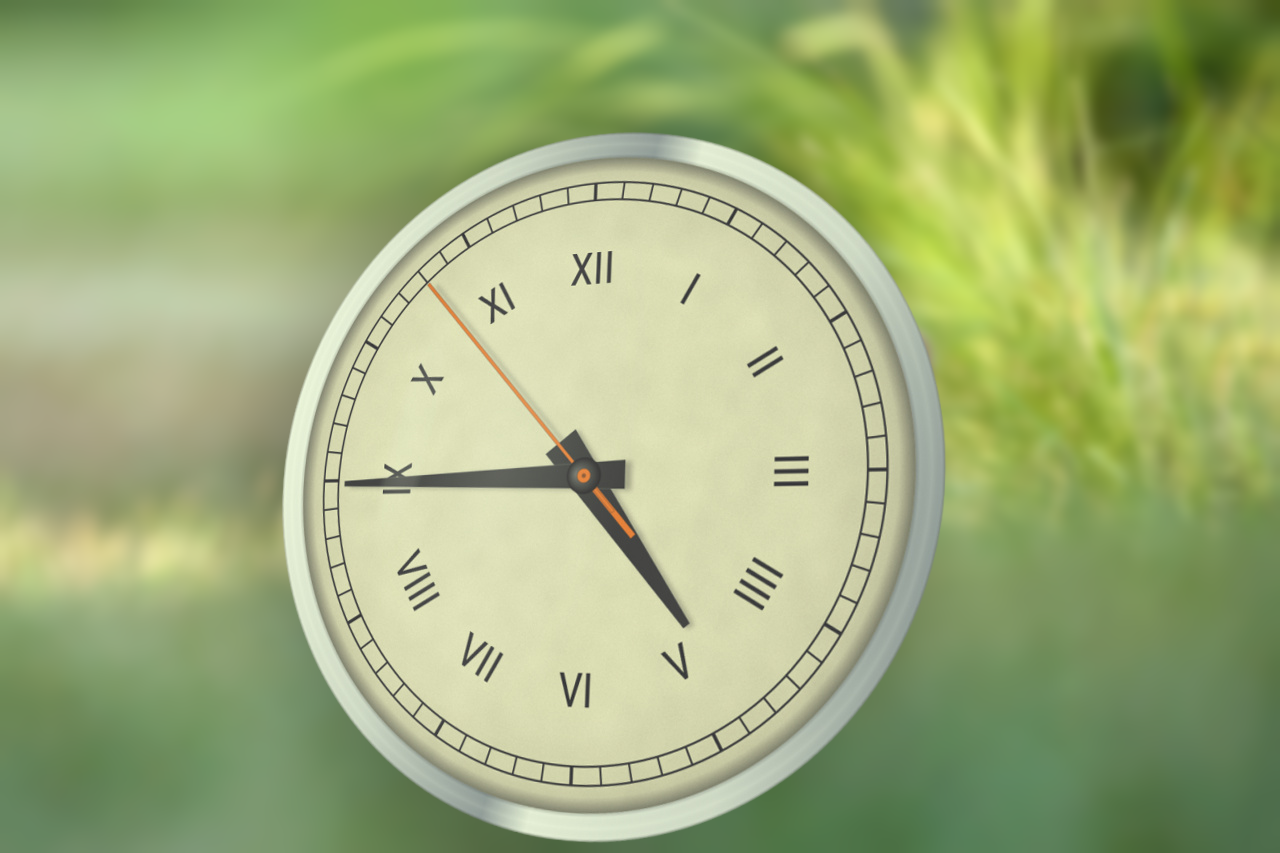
4:44:53
